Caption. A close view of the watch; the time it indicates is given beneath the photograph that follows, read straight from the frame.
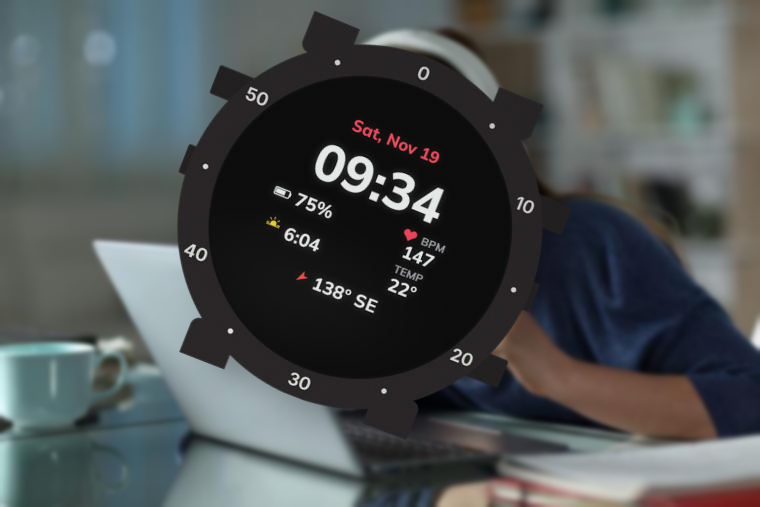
9:34
